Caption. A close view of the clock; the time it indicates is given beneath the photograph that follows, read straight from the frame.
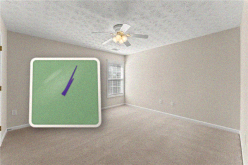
1:04
